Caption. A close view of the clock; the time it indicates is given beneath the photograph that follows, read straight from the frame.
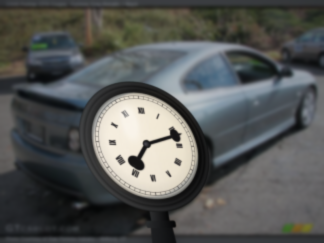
7:12
